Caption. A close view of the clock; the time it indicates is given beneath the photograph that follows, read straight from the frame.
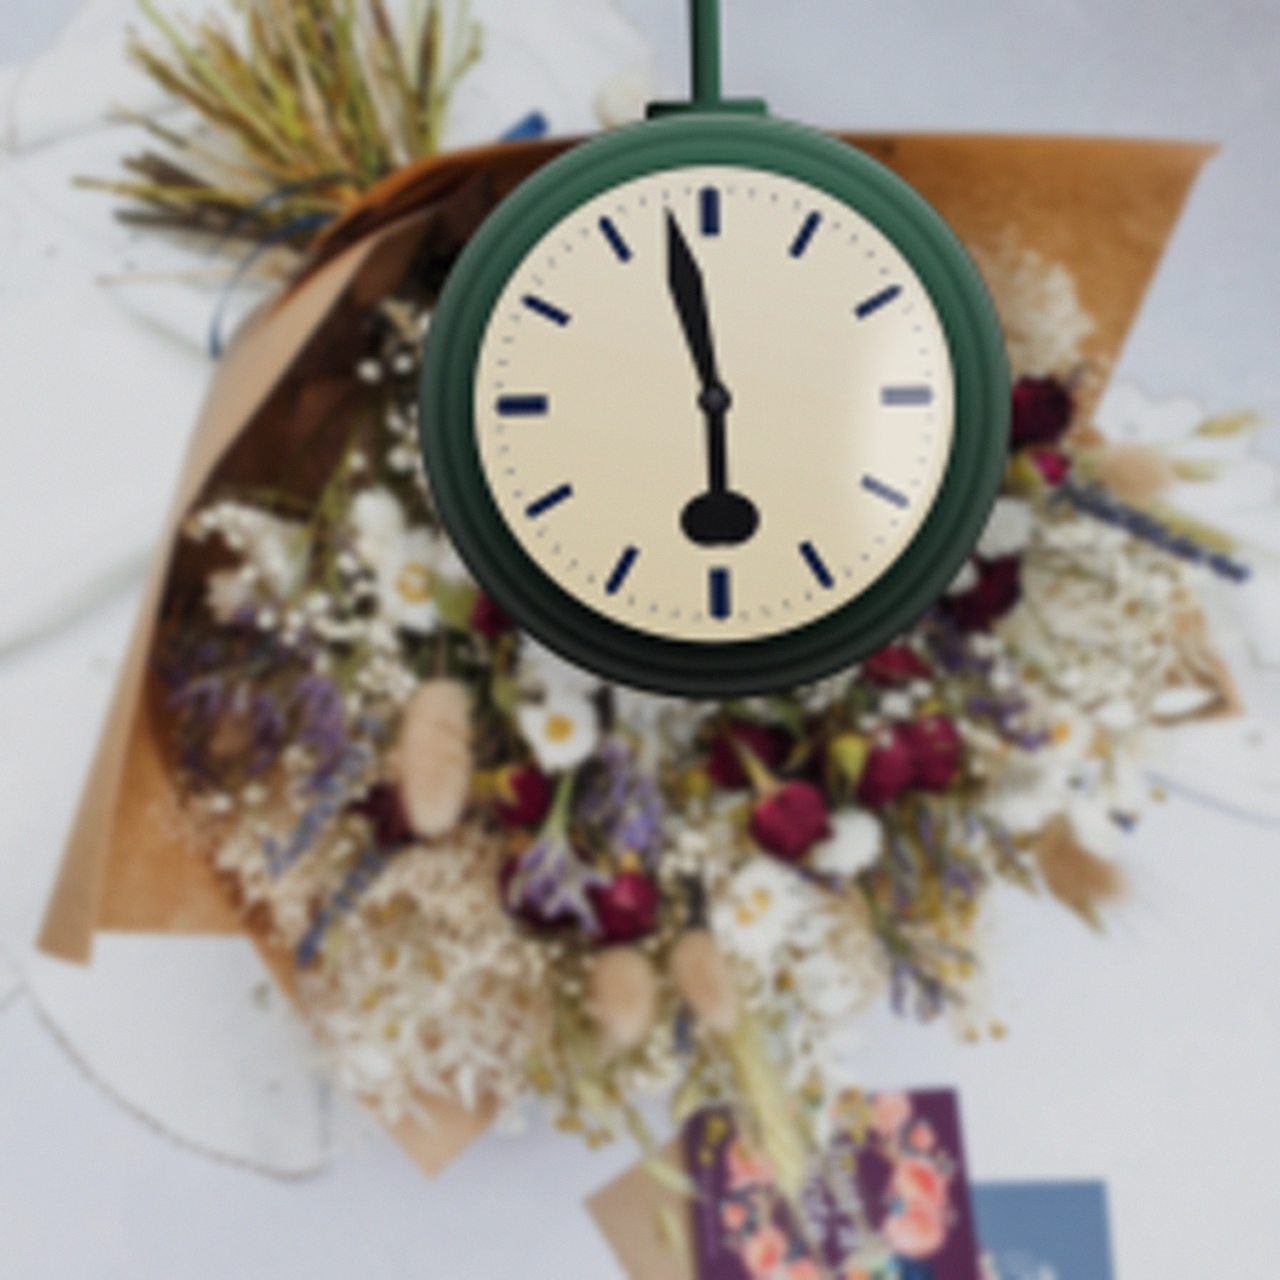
5:58
